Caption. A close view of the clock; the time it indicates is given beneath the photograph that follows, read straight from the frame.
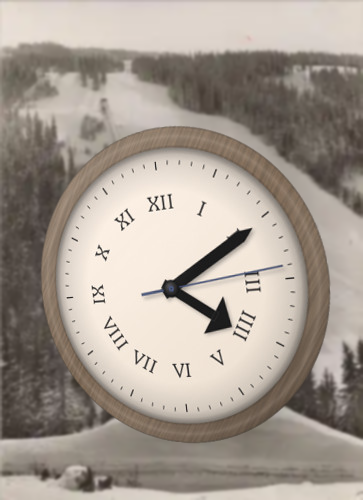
4:10:14
